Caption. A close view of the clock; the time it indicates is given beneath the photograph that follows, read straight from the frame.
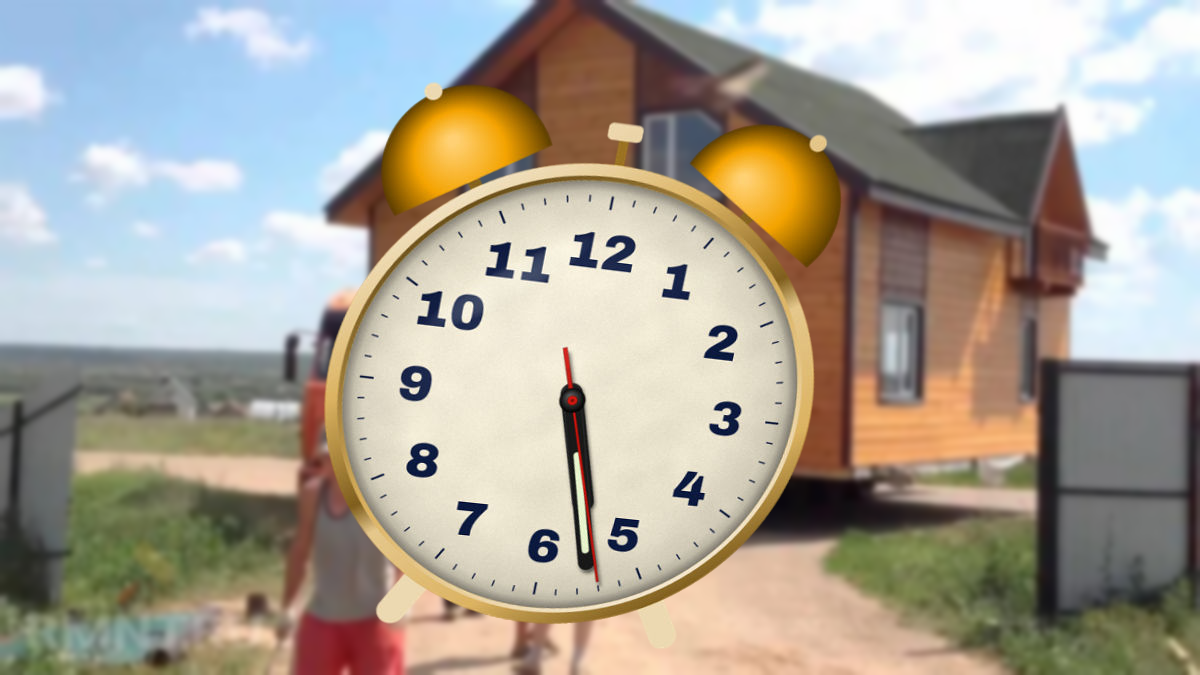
5:27:27
